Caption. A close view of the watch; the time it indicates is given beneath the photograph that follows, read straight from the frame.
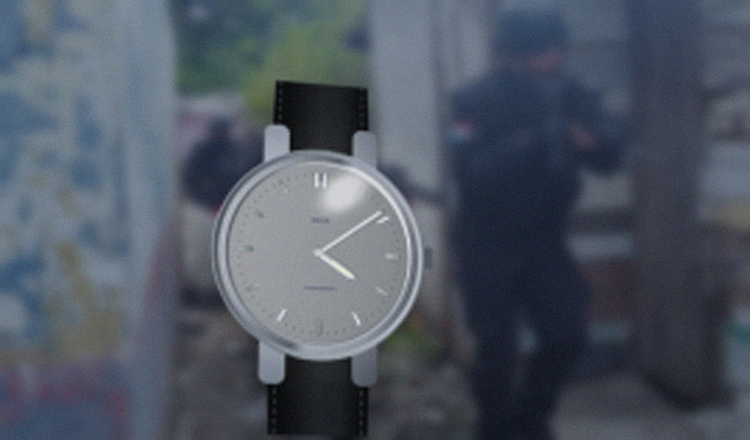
4:09
